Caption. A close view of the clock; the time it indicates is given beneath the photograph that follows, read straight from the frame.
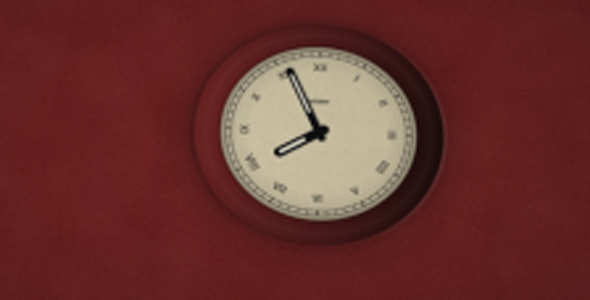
7:56
